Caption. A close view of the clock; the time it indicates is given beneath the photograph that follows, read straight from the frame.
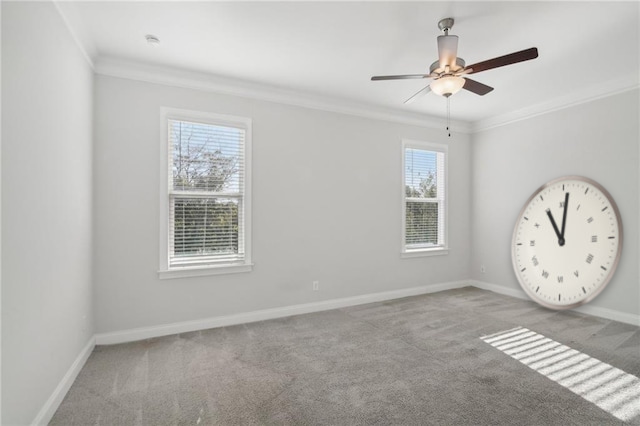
11:01
